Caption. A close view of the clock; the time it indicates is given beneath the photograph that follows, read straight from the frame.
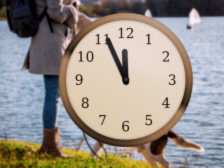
11:56
